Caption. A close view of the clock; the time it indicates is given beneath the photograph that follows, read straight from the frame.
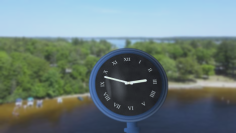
2:48
